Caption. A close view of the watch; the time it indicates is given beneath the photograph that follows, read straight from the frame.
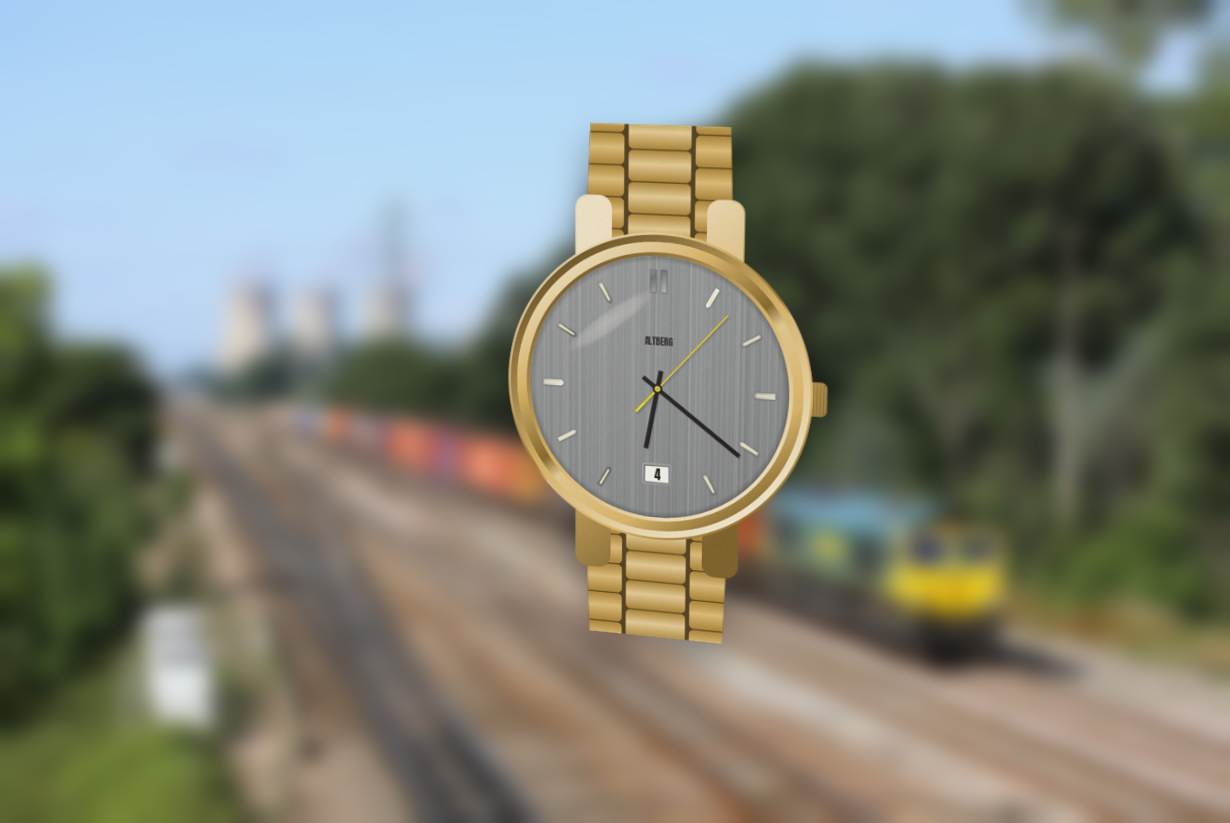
6:21:07
